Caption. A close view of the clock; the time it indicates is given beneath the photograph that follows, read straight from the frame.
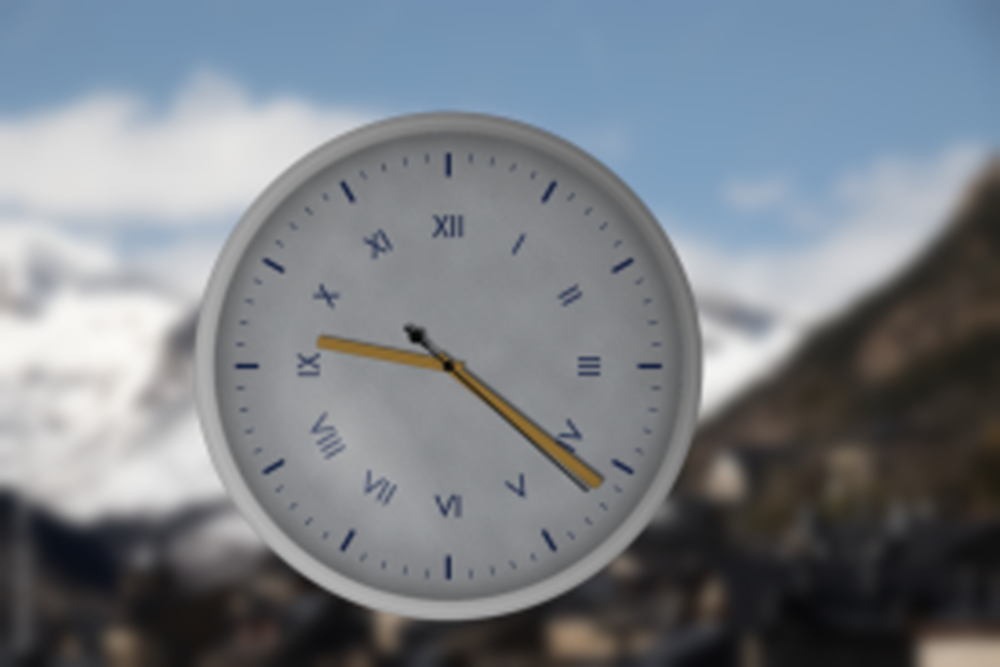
9:21:22
